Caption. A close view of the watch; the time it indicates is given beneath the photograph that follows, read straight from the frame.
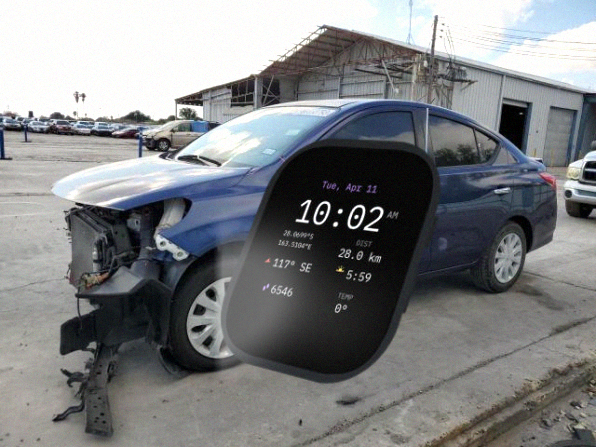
10:02
